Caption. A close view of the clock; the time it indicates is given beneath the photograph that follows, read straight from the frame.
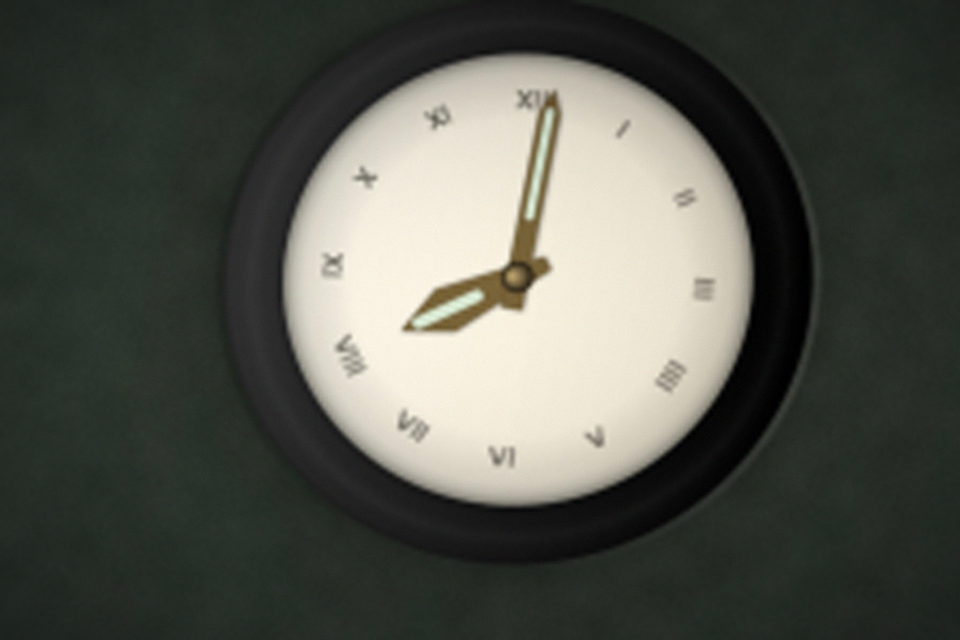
8:01
